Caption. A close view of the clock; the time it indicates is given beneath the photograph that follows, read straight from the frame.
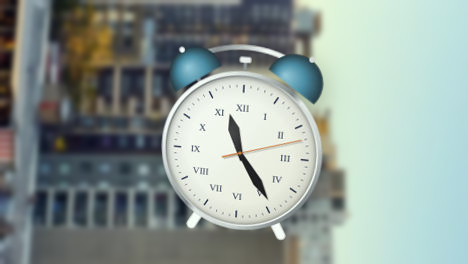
11:24:12
